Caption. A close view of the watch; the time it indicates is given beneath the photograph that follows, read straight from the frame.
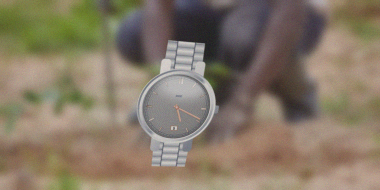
5:19
